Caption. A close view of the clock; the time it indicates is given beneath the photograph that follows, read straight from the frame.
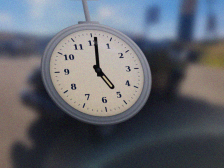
5:01
